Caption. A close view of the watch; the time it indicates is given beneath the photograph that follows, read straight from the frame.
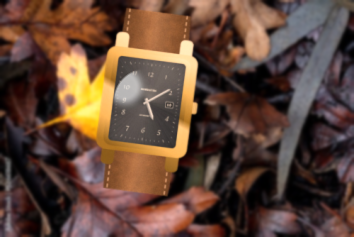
5:09
